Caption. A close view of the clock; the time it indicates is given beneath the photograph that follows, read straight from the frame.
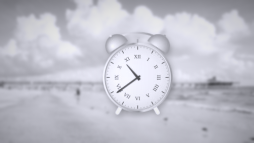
10:39
